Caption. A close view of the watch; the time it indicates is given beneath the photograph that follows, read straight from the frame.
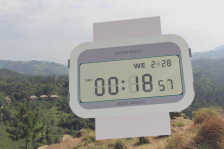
0:18:57
